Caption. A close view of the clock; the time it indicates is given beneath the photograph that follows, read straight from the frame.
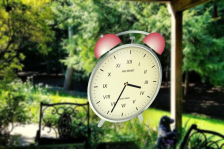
3:34
